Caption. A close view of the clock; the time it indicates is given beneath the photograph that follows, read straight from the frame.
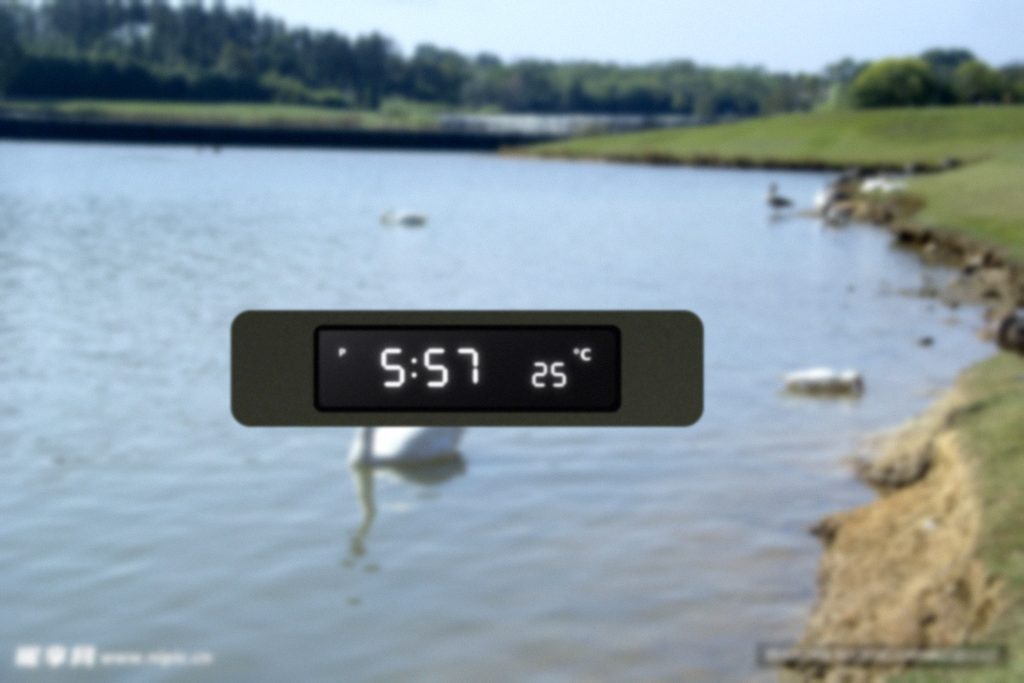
5:57
